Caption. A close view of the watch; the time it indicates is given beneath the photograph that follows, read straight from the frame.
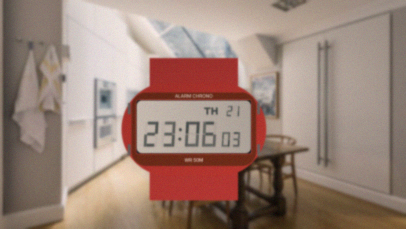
23:06:03
